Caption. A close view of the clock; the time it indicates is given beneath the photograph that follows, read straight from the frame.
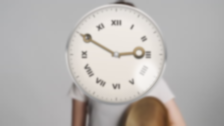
2:50
